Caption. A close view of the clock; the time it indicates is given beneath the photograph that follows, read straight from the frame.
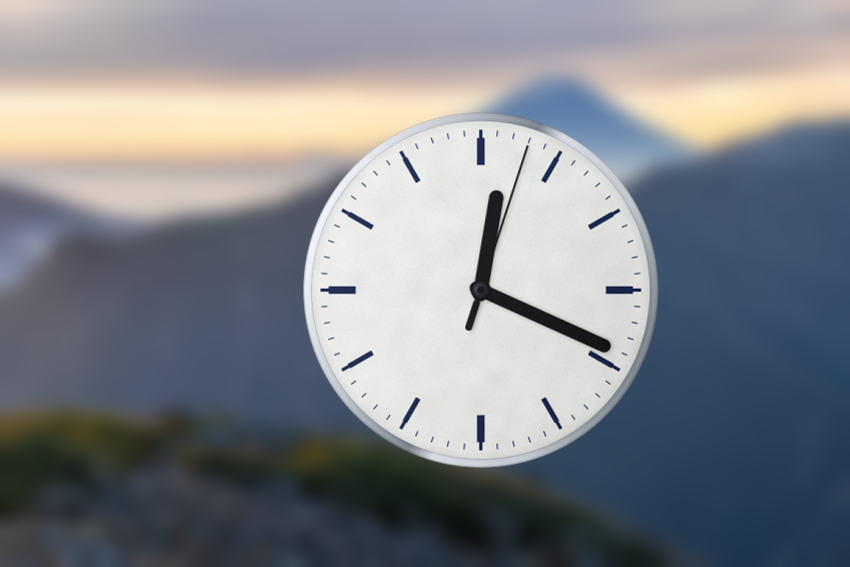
12:19:03
